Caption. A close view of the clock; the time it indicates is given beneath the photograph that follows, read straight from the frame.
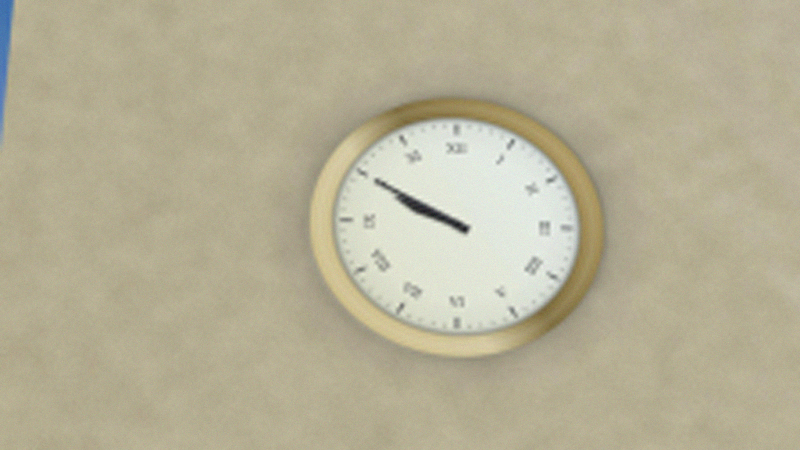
9:50
